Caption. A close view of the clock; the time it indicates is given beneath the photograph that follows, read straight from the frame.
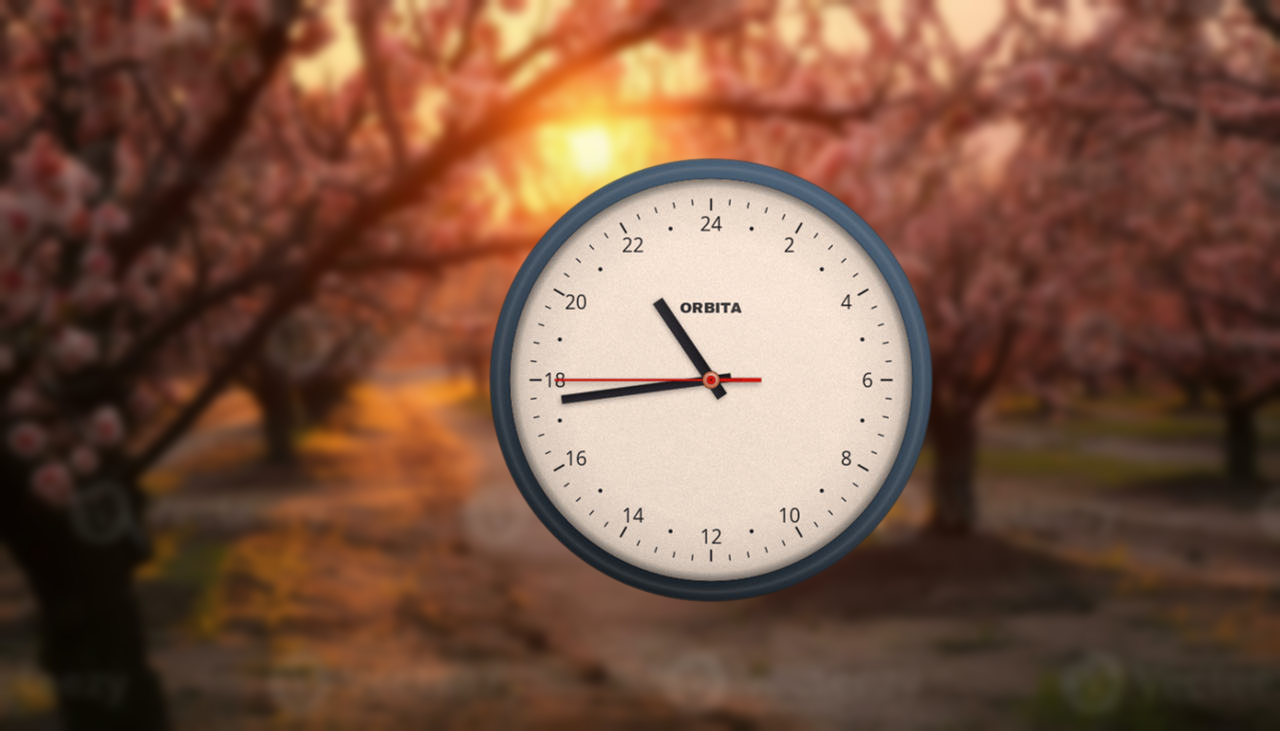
21:43:45
